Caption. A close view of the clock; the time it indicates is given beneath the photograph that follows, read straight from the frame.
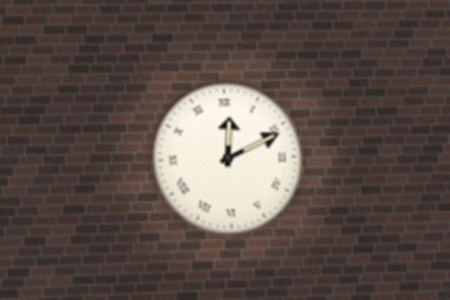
12:11
